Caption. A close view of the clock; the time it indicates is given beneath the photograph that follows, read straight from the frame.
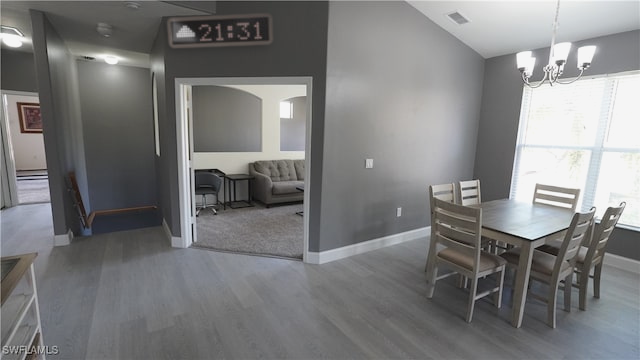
21:31
